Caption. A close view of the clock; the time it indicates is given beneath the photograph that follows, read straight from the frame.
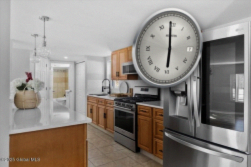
5:59
